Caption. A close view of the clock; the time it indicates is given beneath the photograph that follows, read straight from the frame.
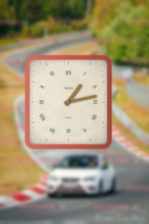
1:13
